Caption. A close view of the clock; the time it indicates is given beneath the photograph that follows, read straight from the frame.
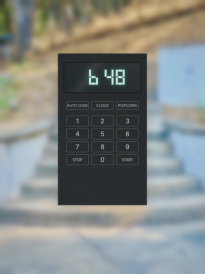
6:48
